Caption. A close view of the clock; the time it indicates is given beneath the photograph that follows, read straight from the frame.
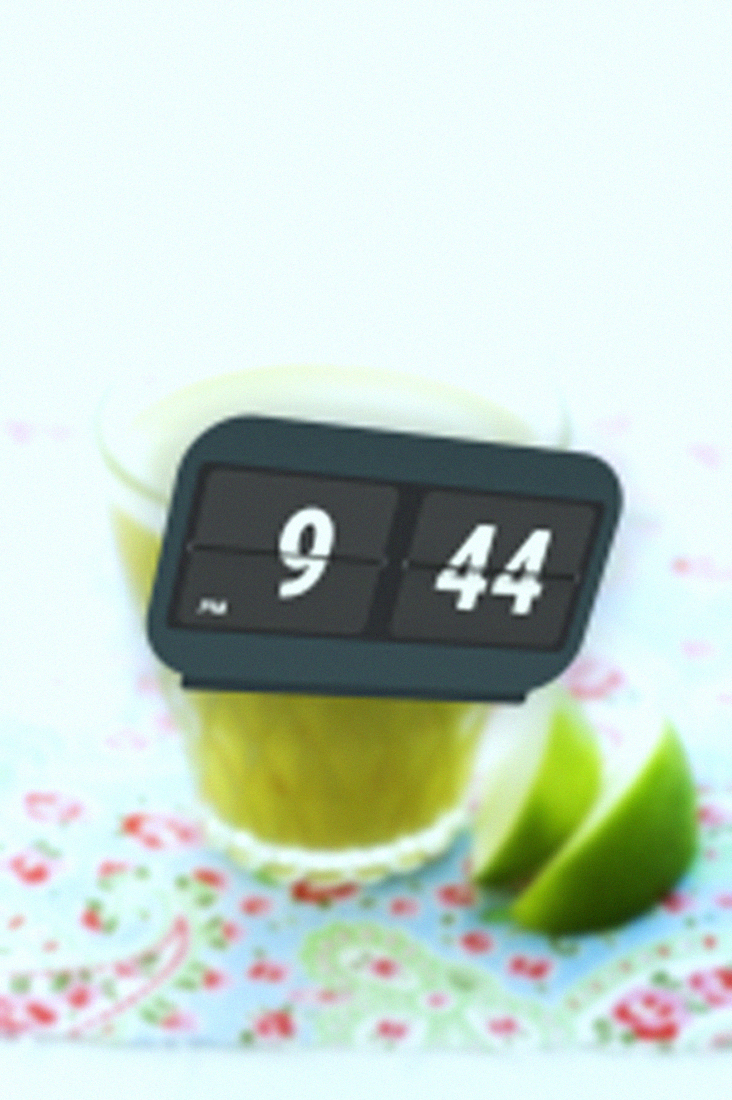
9:44
